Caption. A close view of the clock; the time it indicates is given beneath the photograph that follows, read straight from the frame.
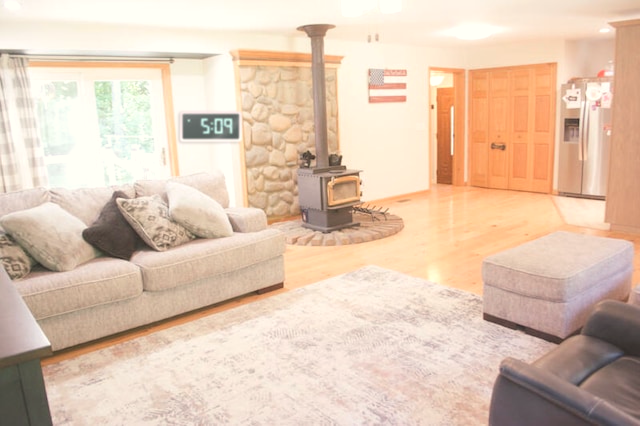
5:09
